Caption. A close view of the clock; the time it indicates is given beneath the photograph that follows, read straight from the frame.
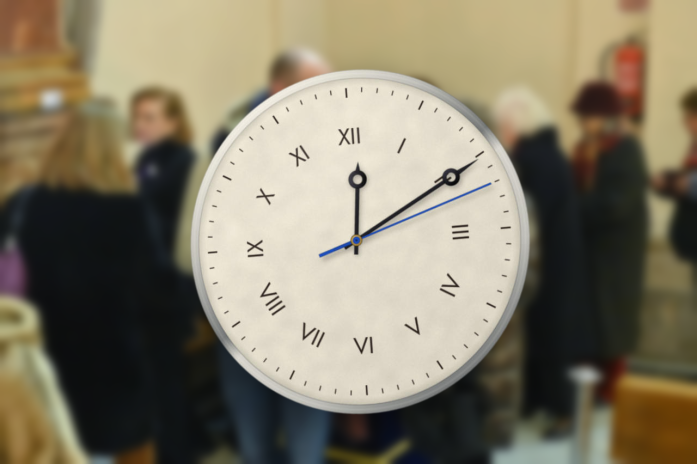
12:10:12
